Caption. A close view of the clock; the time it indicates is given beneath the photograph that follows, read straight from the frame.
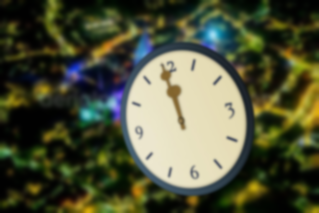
11:59
